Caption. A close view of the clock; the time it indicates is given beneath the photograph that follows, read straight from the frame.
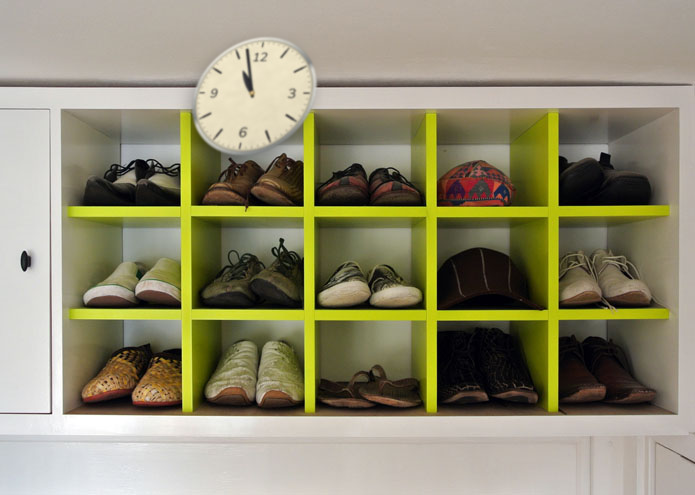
10:57
